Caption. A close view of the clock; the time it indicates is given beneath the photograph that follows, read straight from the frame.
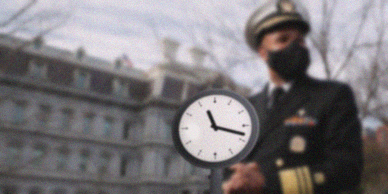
11:18
